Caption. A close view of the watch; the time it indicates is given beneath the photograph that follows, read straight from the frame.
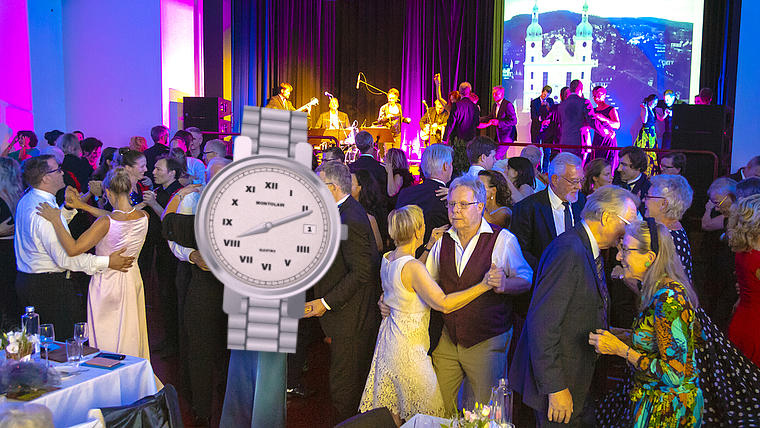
8:11
